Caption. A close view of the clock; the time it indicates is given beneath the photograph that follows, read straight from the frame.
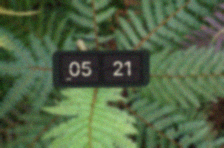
5:21
